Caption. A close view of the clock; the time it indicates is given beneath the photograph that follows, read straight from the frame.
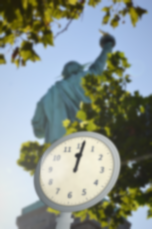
12:01
